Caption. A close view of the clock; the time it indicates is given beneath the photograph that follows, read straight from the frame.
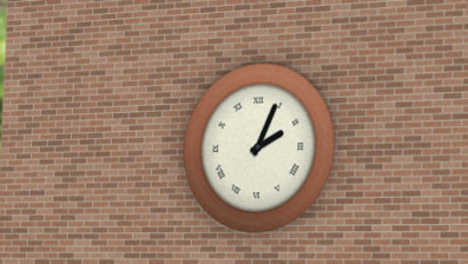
2:04
